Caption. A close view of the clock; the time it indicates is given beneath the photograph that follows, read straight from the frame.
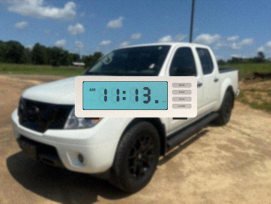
11:13
